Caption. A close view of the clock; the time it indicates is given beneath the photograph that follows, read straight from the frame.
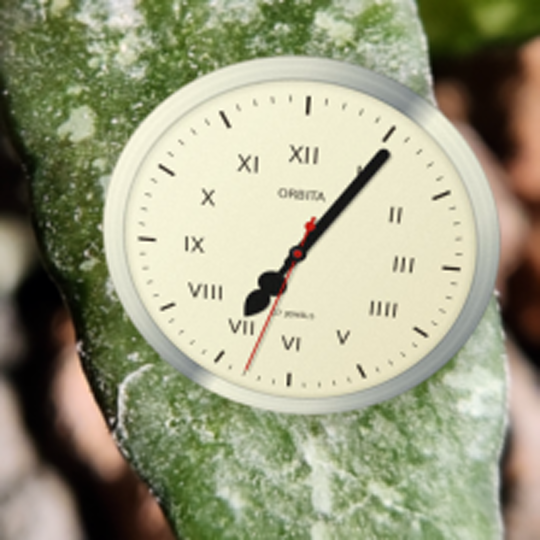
7:05:33
